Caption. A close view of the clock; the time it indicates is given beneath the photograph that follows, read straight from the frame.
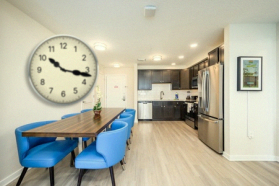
10:17
